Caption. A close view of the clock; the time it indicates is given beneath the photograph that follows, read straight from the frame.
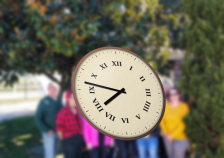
7:47
